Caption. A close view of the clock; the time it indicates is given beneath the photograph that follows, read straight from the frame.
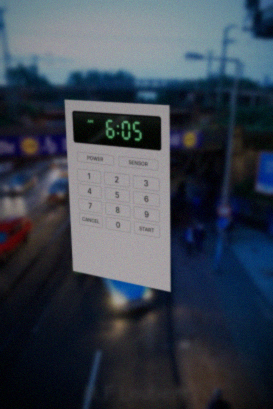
6:05
